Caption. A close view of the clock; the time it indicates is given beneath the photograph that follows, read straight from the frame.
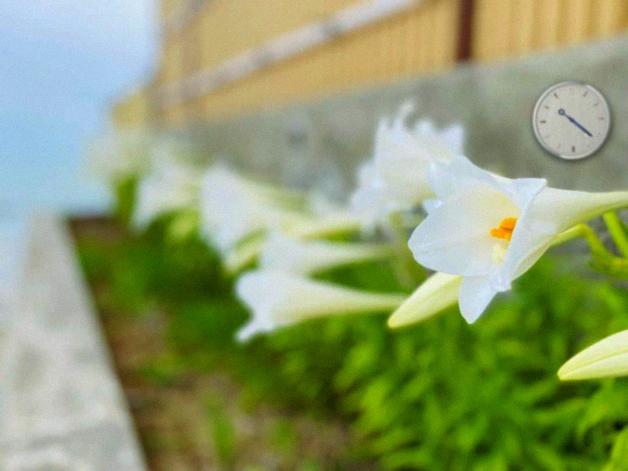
10:22
